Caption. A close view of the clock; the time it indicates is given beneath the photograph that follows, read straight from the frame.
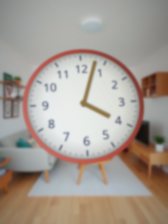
4:03
